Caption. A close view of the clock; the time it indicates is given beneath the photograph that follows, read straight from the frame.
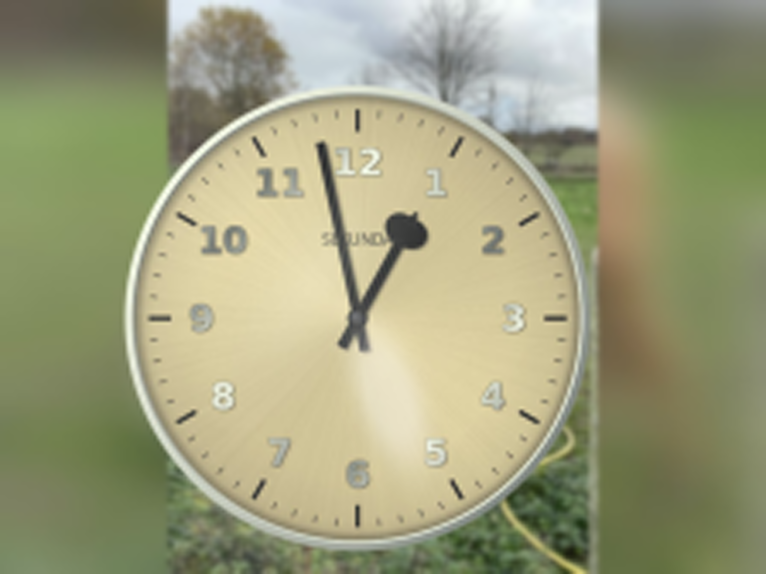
12:58
